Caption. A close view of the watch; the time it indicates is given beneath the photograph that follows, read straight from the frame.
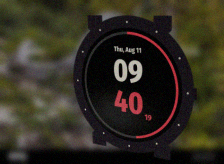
9:40:19
